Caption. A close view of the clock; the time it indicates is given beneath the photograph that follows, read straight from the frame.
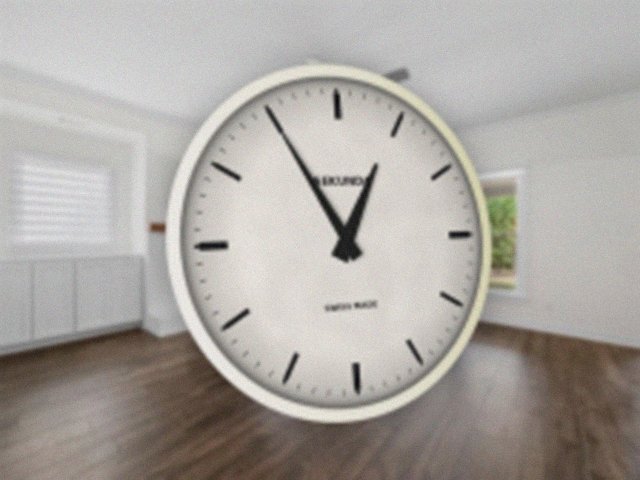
12:55
